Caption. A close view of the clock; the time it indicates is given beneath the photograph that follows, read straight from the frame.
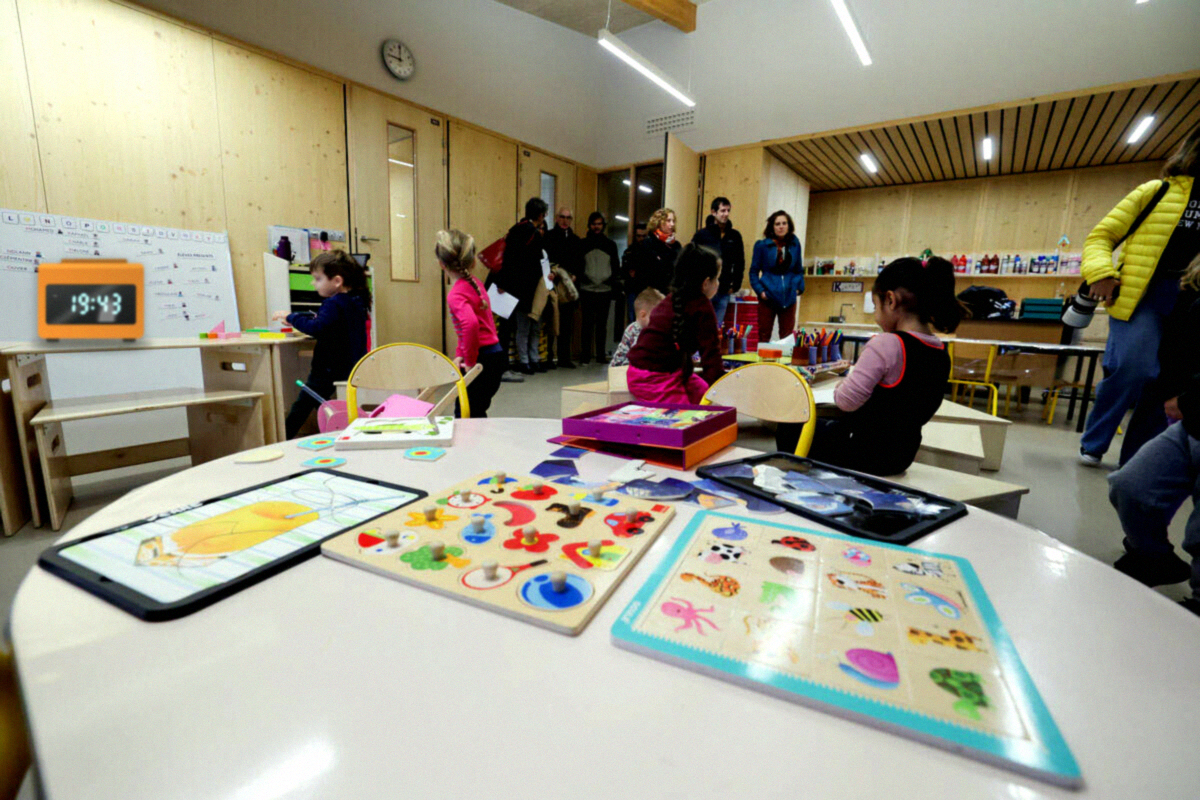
19:43
